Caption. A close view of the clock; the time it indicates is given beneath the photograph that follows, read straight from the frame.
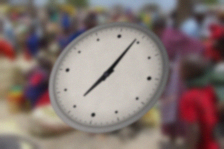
7:04
